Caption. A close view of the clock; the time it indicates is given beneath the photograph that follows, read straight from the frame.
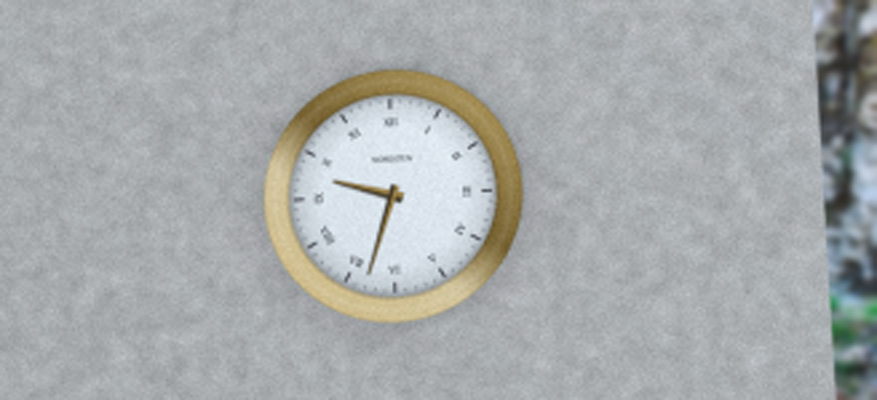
9:33
